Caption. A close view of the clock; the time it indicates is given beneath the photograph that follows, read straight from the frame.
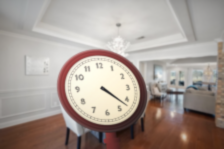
4:22
